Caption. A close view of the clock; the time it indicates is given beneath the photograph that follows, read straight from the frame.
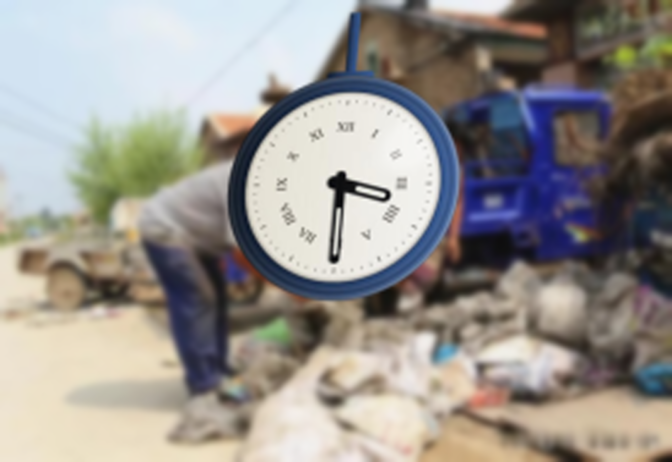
3:30
